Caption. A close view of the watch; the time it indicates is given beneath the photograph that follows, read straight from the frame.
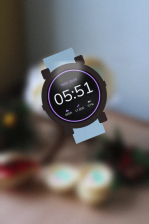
5:51
